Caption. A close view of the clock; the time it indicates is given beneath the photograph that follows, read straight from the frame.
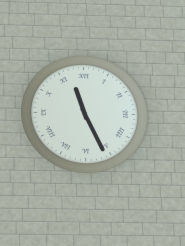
11:26
